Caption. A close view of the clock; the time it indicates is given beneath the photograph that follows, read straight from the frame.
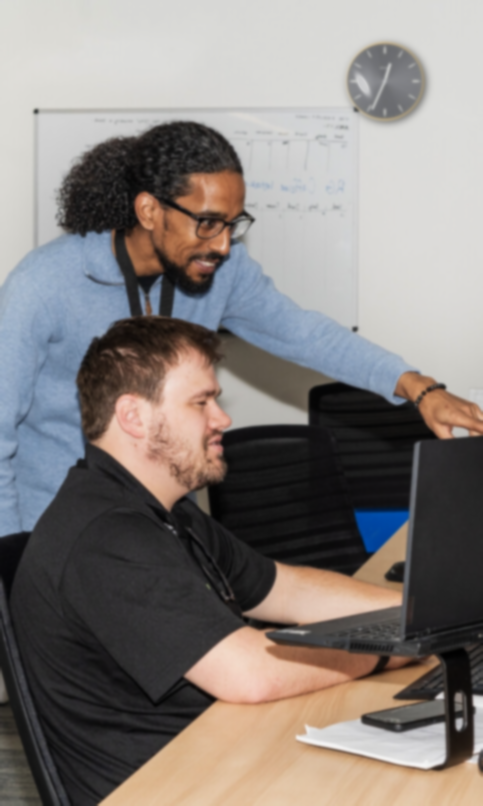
12:34
